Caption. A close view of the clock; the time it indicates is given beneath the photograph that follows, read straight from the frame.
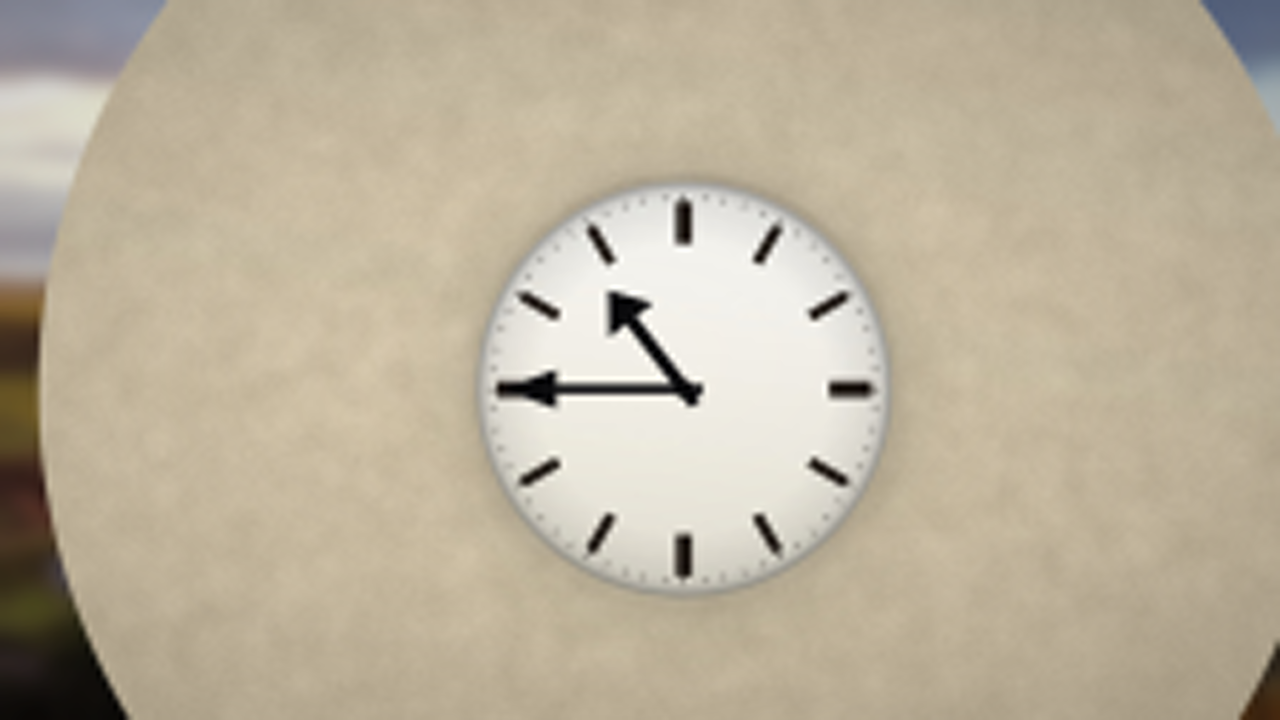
10:45
